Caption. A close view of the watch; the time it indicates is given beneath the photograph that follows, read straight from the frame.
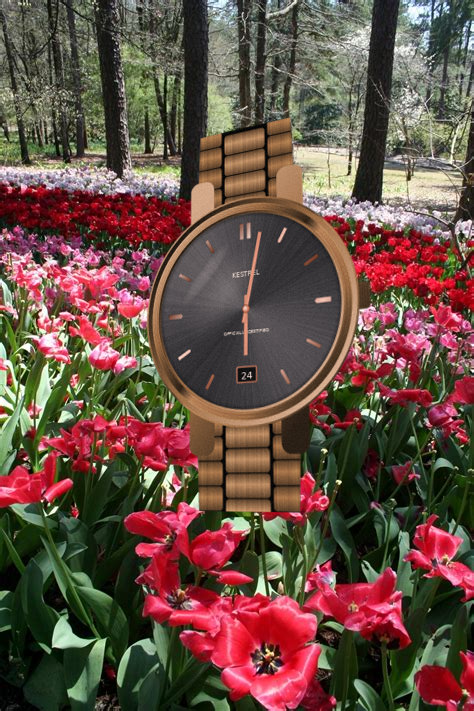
6:02
